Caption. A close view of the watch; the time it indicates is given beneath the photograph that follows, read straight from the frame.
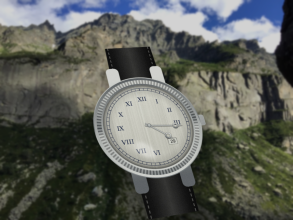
4:16
